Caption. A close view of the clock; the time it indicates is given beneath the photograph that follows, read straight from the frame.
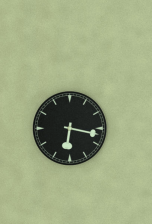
6:17
